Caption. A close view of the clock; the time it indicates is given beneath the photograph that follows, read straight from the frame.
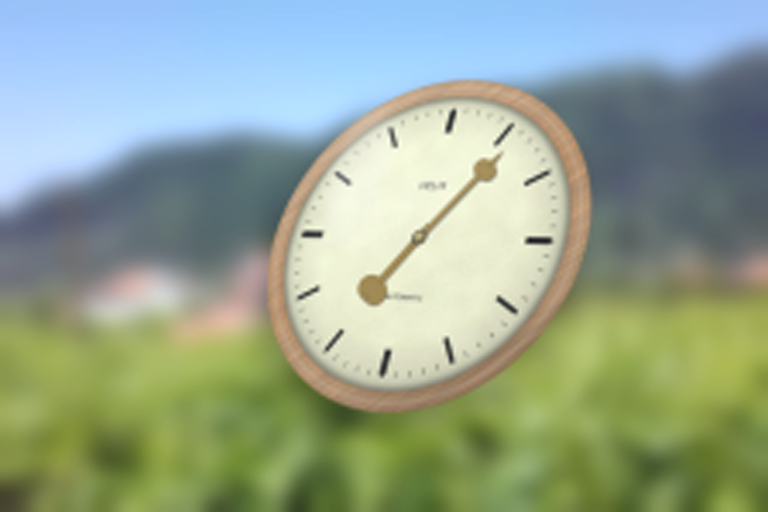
7:06
